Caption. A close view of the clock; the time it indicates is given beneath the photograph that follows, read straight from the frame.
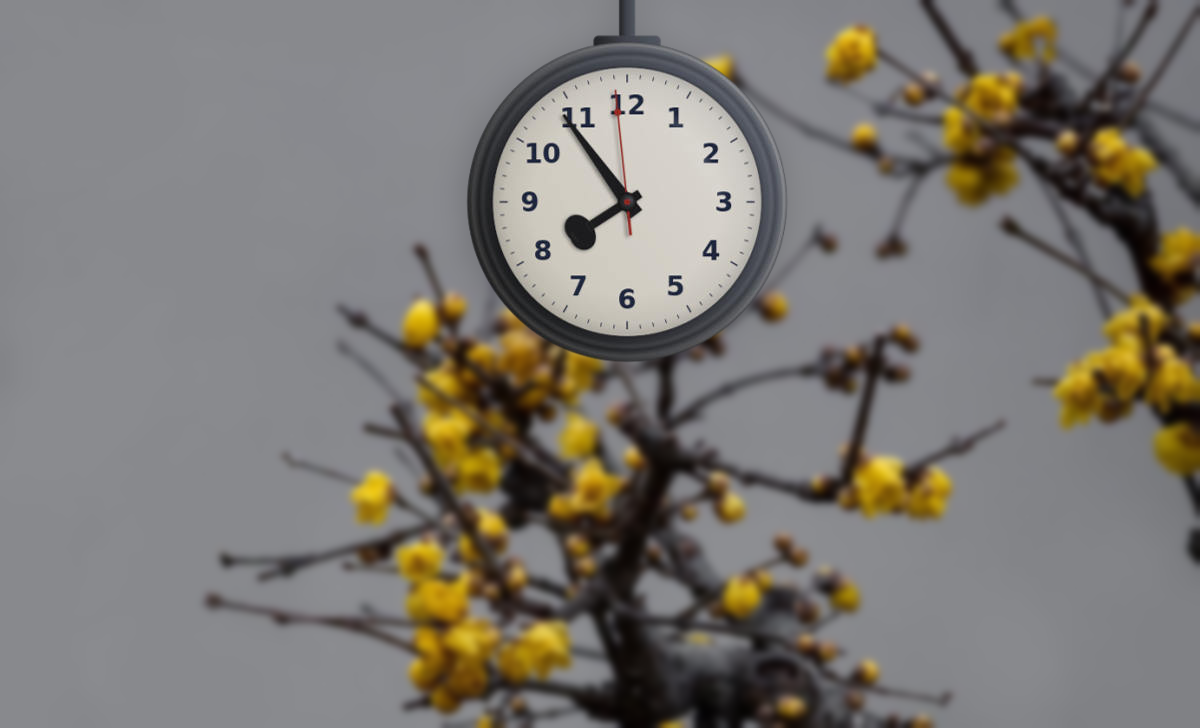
7:53:59
